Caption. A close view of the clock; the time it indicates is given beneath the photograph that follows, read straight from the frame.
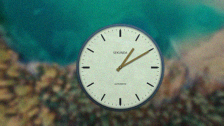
1:10
